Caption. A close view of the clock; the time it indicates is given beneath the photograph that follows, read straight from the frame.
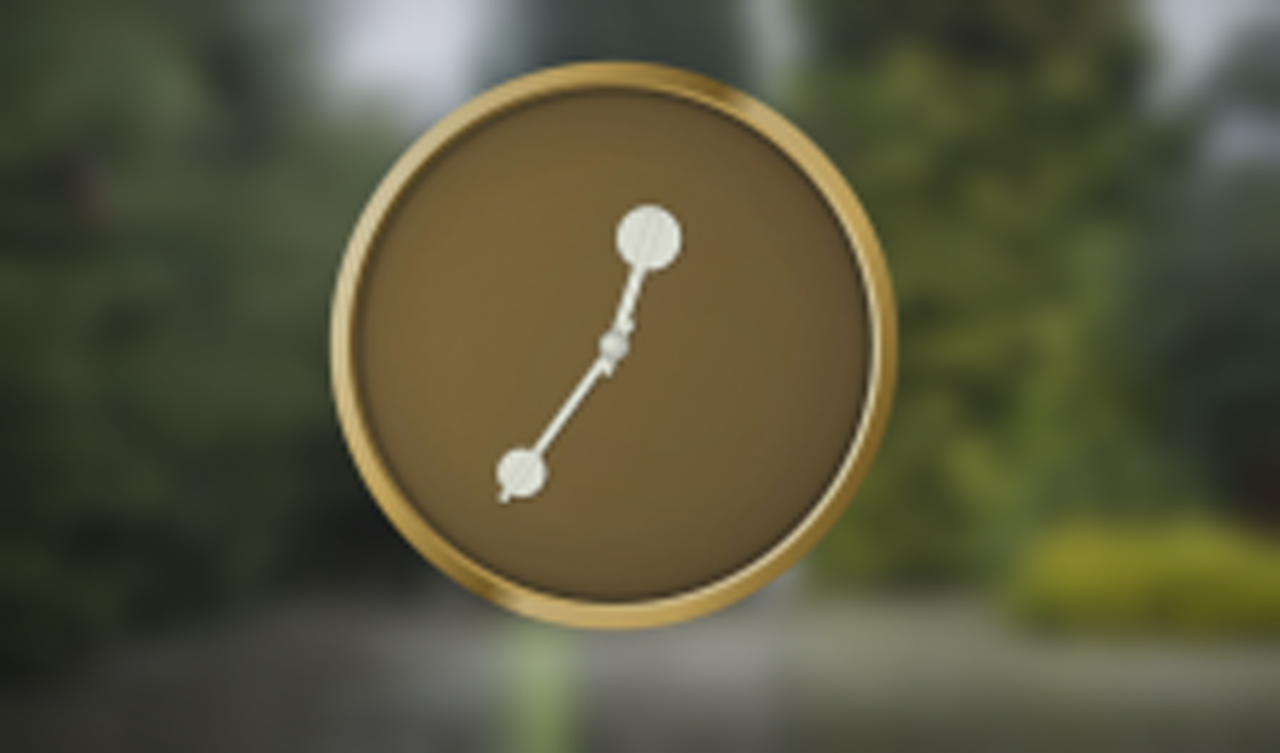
12:36
